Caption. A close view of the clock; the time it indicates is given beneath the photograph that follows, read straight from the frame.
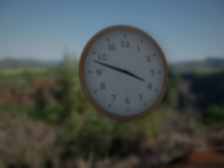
3:48
